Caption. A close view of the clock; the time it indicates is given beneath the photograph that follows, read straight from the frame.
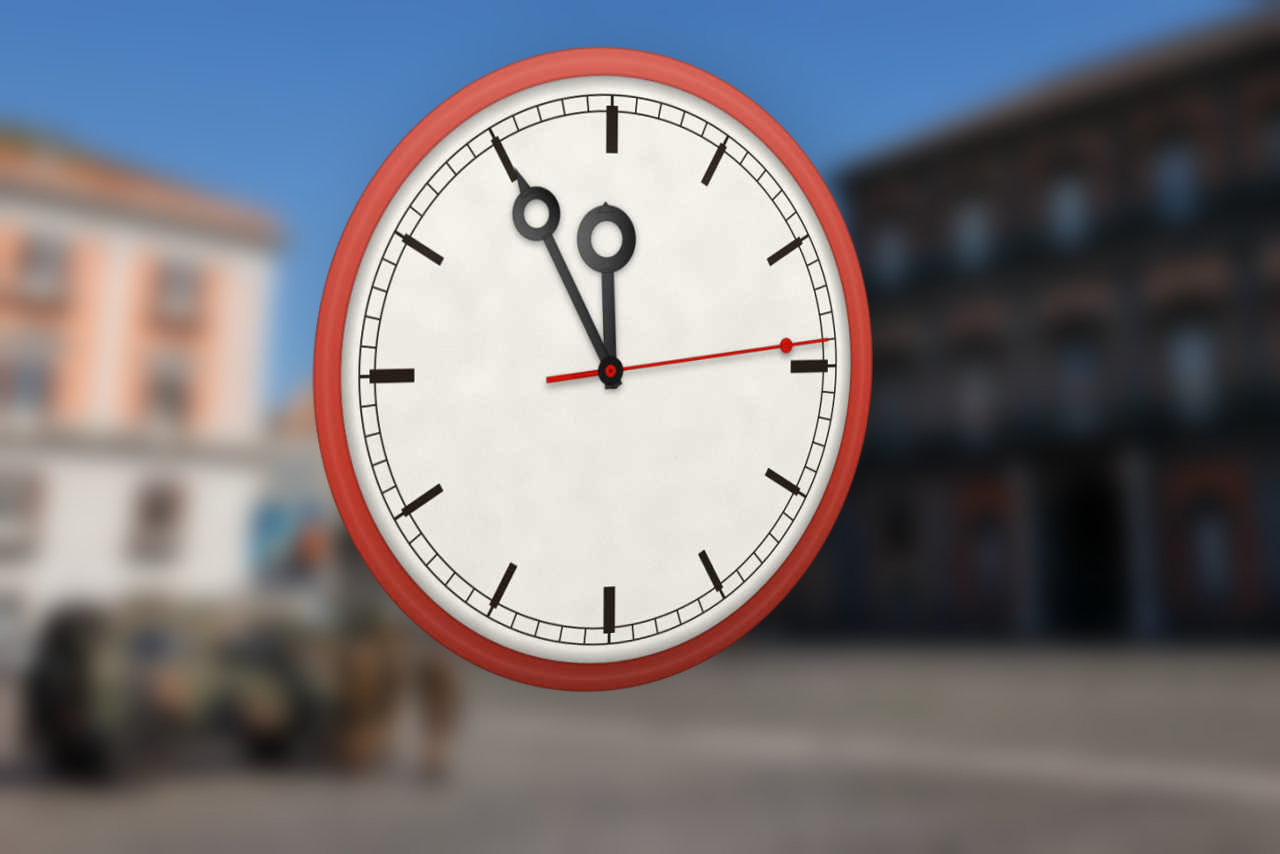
11:55:14
